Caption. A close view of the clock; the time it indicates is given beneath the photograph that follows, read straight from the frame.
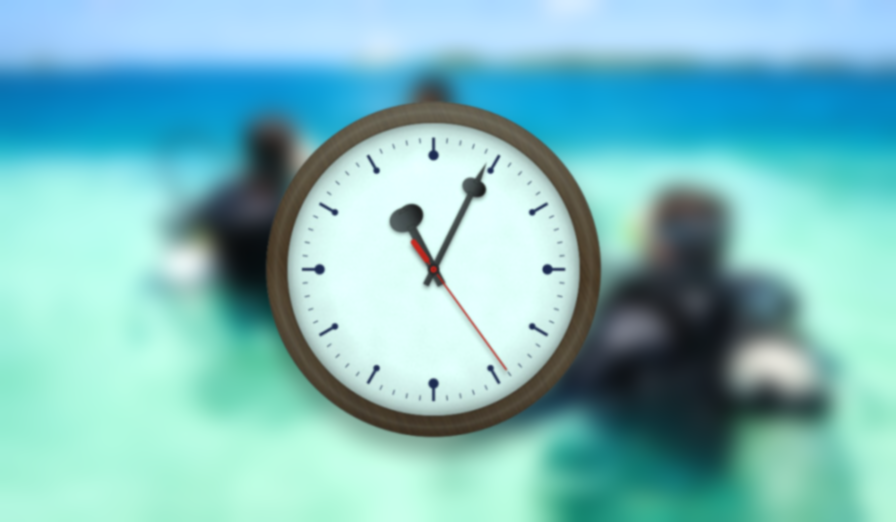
11:04:24
